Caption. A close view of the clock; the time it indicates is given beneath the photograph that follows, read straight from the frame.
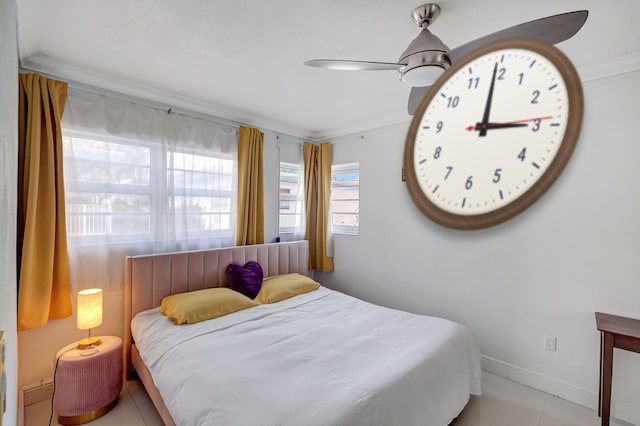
2:59:14
